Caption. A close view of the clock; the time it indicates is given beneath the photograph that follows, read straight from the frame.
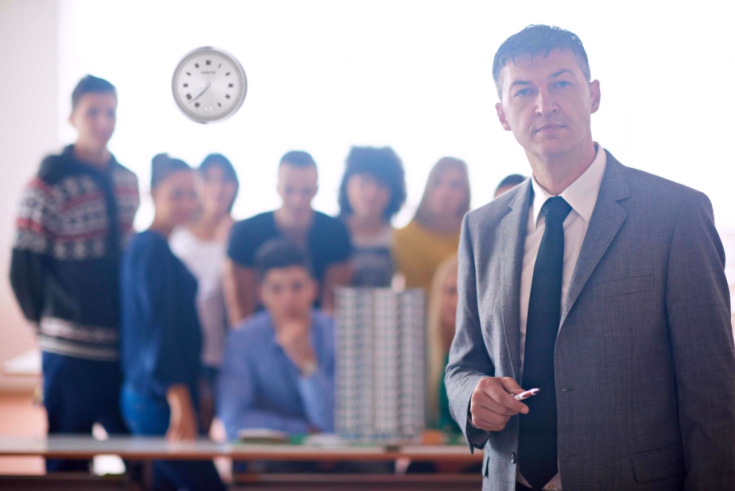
7:38
